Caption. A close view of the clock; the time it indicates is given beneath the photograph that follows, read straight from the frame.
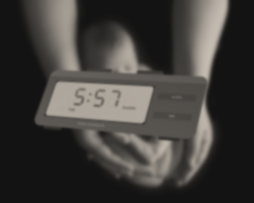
5:57
